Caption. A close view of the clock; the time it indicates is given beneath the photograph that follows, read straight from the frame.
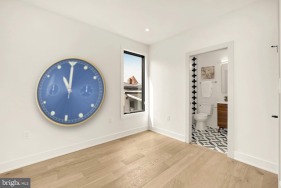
11:00
